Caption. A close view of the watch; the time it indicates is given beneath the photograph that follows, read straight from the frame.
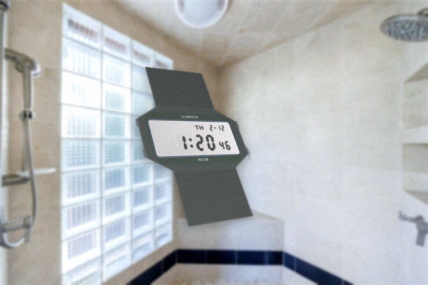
1:20:46
